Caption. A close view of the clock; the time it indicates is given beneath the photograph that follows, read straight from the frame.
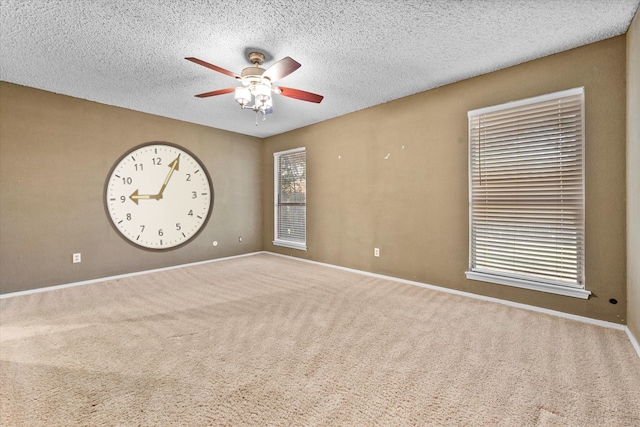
9:05
